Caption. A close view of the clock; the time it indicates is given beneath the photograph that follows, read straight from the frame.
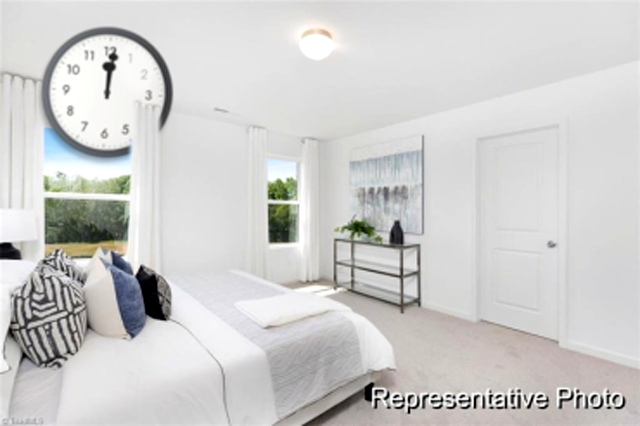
12:01
